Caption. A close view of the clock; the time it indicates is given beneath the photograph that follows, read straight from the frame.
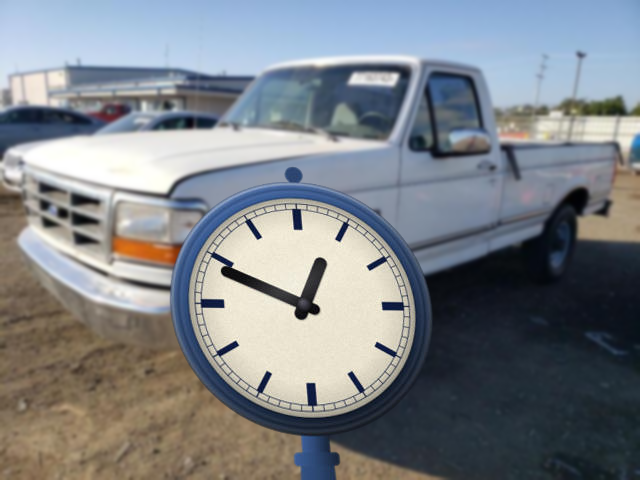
12:49
